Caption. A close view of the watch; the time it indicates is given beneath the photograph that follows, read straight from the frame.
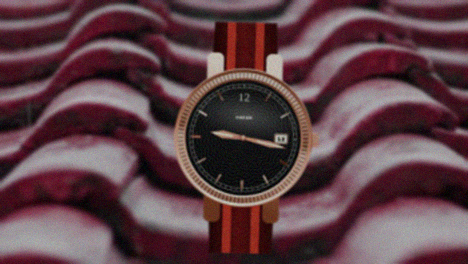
9:17
